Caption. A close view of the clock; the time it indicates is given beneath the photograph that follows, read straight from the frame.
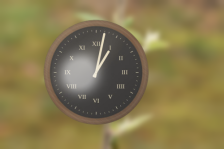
1:02
